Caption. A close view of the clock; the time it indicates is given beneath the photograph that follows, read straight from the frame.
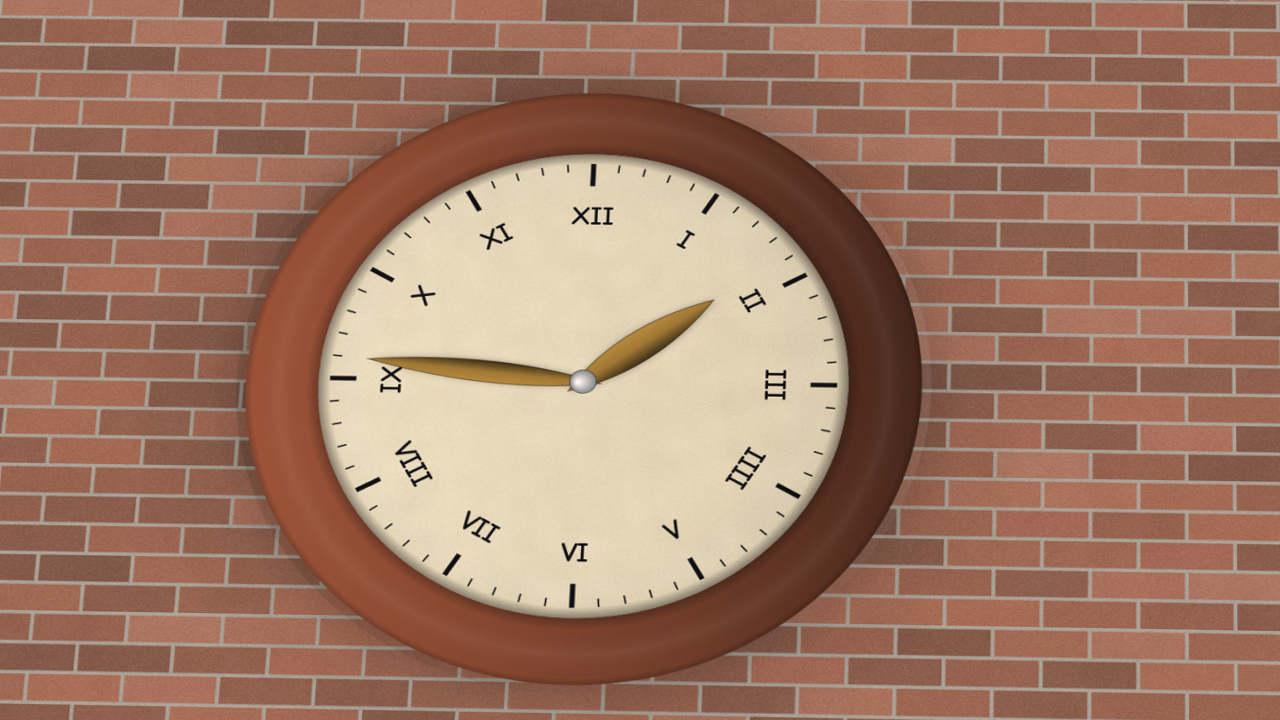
1:46
